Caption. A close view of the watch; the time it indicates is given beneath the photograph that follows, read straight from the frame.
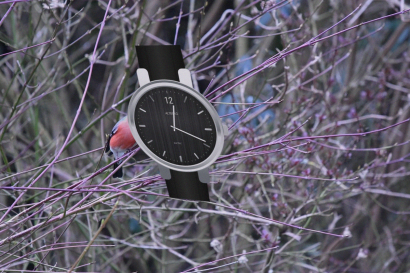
12:19
